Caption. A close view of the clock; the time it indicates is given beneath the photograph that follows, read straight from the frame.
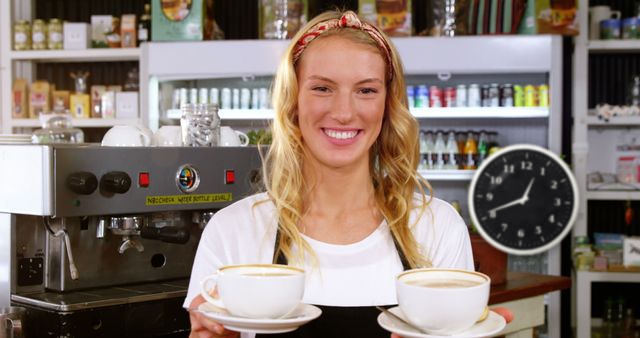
12:41
